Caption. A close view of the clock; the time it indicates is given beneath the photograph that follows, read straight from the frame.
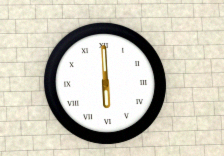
6:00
